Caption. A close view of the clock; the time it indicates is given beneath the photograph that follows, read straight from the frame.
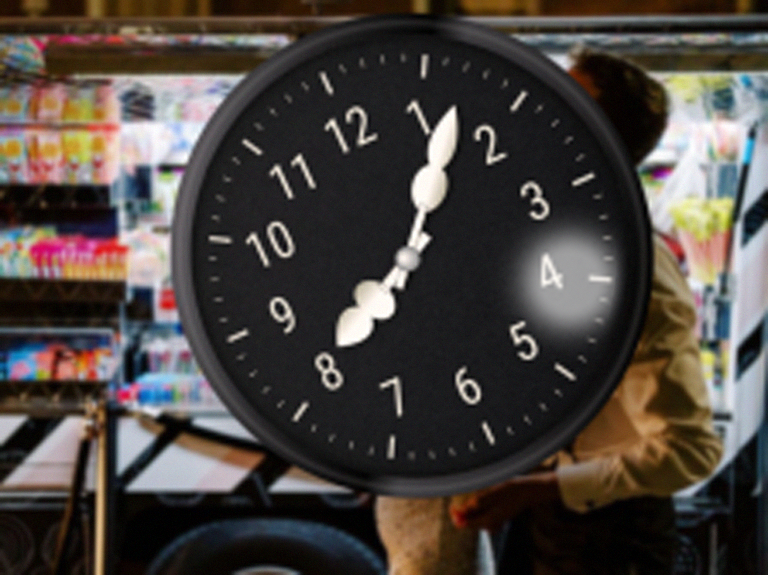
8:07
